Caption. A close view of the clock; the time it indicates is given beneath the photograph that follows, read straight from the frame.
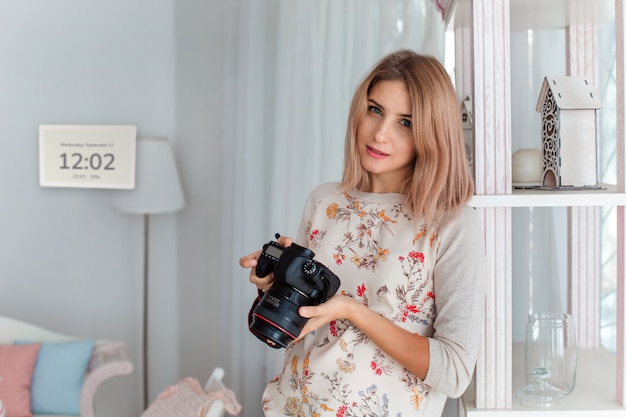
12:02
